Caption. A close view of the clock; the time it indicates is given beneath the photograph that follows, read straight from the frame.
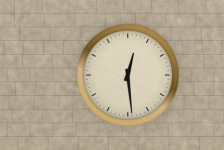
12:29
